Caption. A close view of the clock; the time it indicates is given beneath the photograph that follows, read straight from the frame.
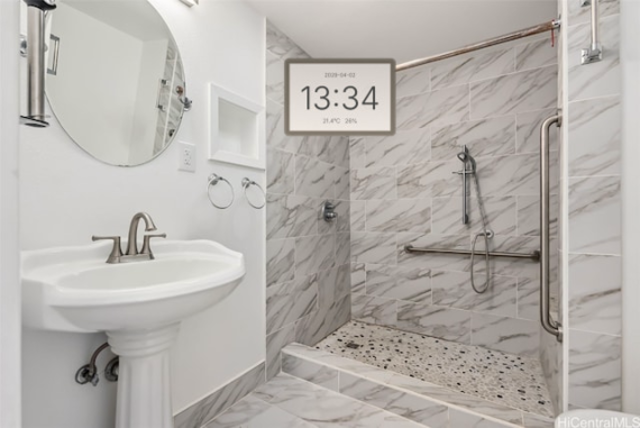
13:34
